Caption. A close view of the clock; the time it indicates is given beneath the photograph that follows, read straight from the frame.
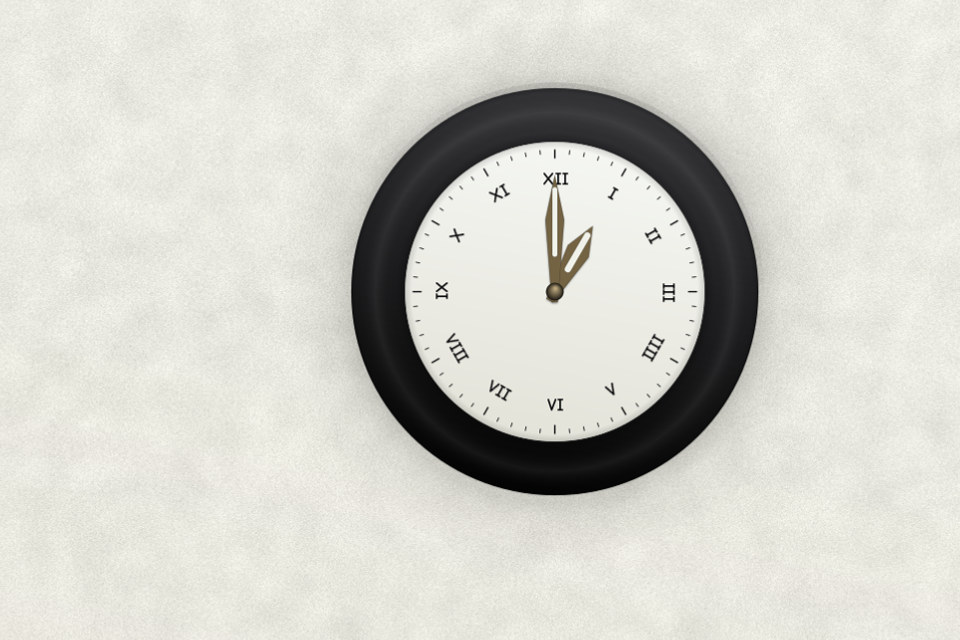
1:00
